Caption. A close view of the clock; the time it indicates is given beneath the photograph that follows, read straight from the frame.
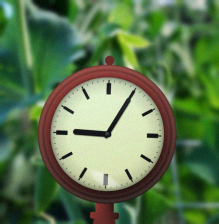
9:05
